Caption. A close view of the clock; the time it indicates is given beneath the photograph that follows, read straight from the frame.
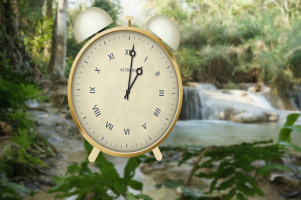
1:01
